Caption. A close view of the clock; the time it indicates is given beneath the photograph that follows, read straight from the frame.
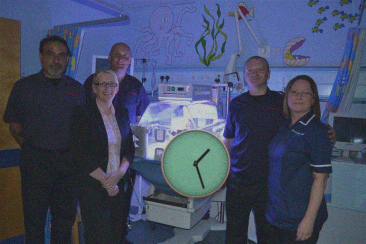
1:27
